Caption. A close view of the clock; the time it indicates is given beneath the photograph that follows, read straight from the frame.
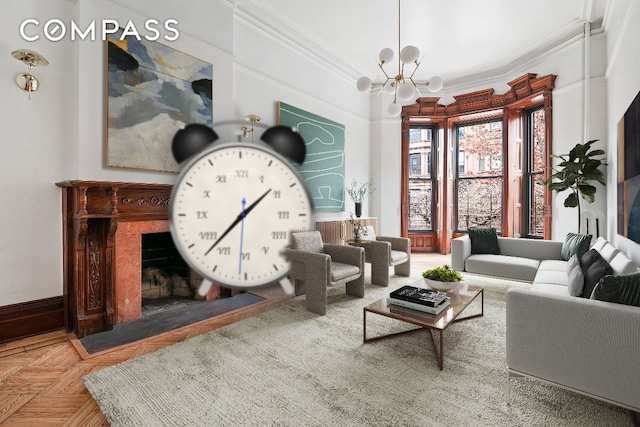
1:37:31
